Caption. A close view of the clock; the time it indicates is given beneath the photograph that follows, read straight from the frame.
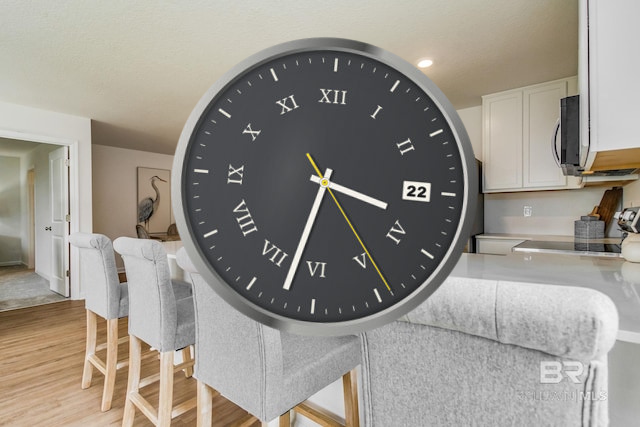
3:32:24
